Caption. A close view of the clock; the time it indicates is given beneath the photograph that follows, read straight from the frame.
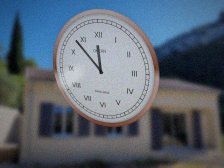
11:53
